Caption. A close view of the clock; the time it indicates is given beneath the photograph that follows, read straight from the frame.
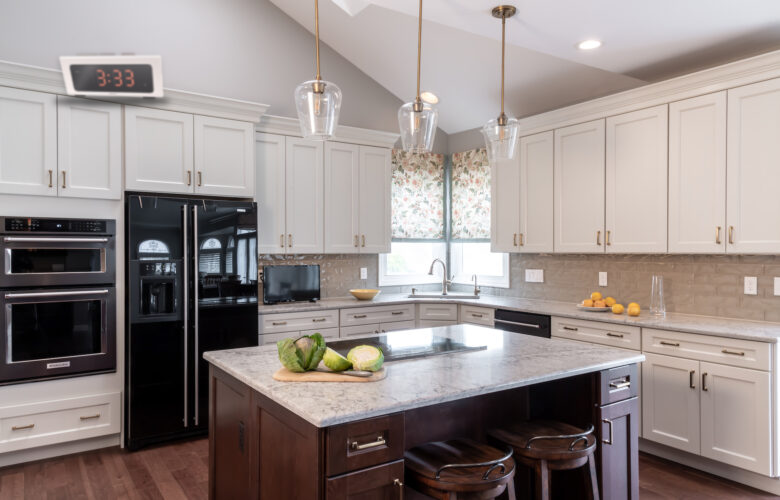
3:33
